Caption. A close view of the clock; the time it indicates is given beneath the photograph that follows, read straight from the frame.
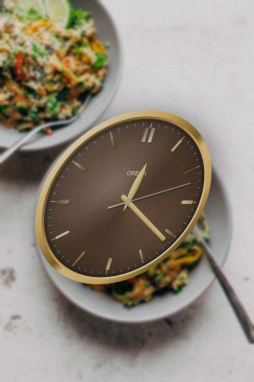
12:21:12
